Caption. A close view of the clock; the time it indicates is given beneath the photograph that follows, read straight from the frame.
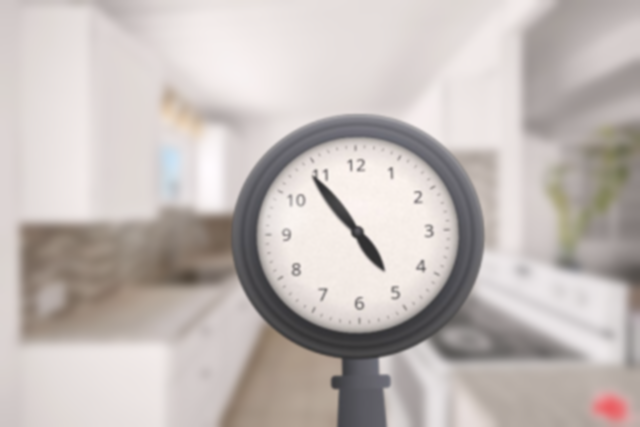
4:54
